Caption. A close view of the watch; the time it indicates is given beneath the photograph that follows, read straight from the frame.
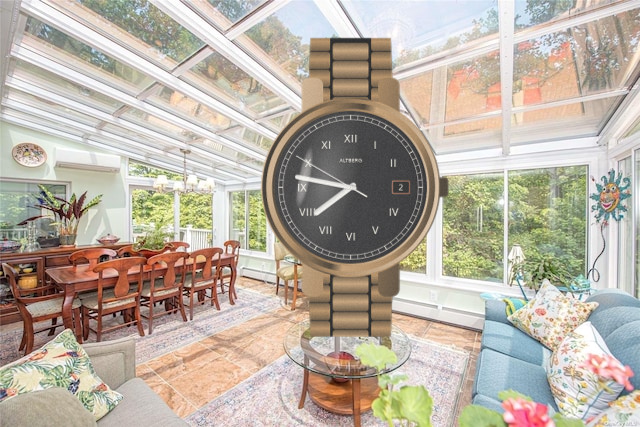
7:46:50
